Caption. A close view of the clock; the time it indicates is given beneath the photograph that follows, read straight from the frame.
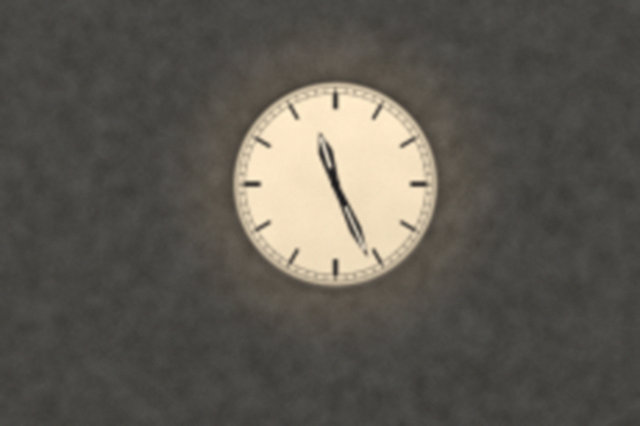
11:26
